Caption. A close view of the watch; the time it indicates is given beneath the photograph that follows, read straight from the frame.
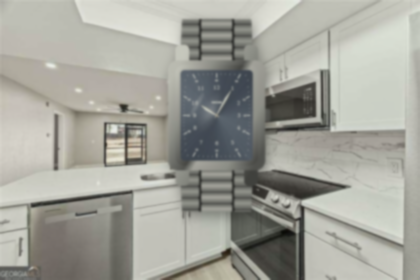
10:05
